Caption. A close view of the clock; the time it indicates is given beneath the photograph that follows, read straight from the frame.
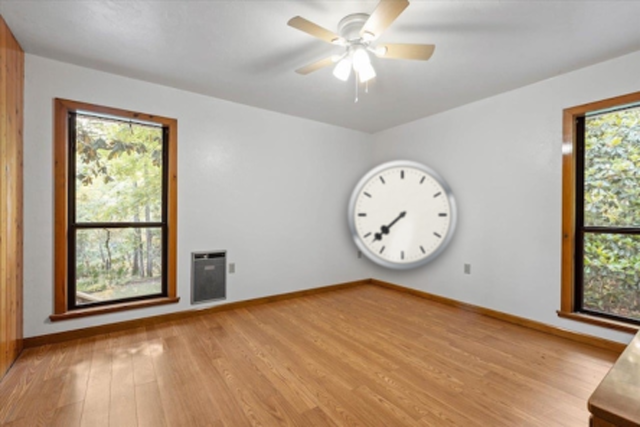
7:38
